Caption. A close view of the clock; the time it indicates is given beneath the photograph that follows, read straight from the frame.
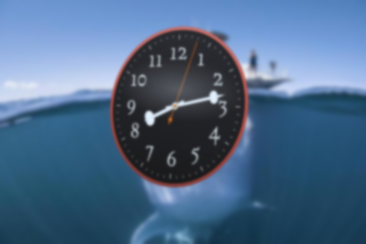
8:13:03
